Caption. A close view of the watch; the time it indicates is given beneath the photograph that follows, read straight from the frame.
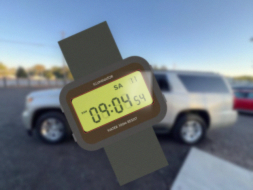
9:04:54
